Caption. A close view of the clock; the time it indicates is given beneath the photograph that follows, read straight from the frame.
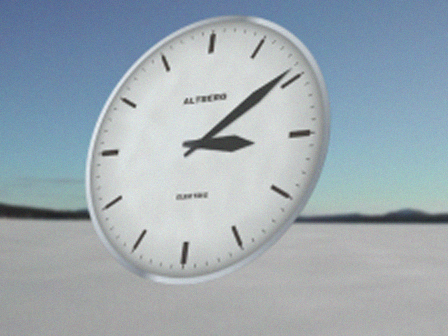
3:09
